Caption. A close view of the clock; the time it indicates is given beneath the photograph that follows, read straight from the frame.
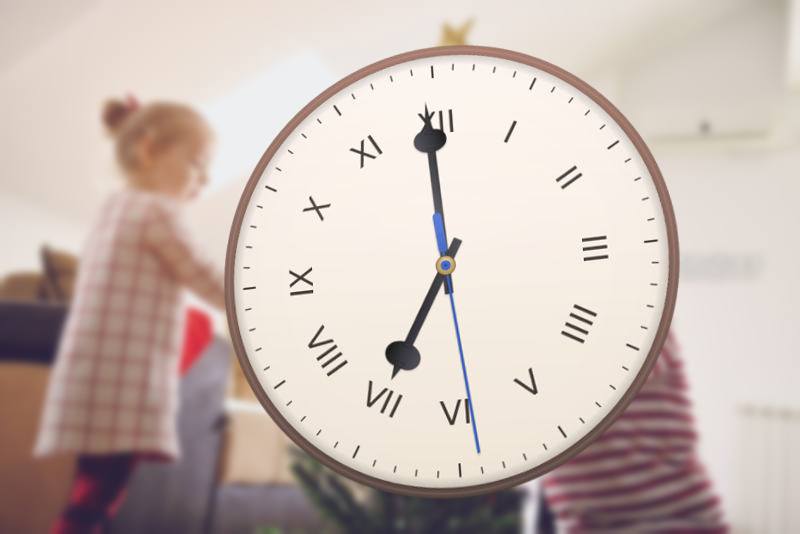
6:59:29
